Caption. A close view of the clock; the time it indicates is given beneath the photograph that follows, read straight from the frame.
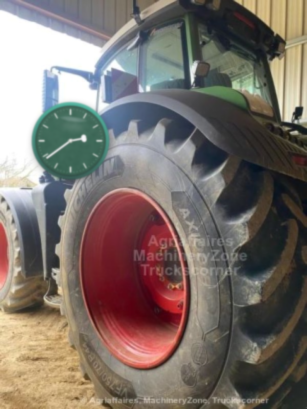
2:39
